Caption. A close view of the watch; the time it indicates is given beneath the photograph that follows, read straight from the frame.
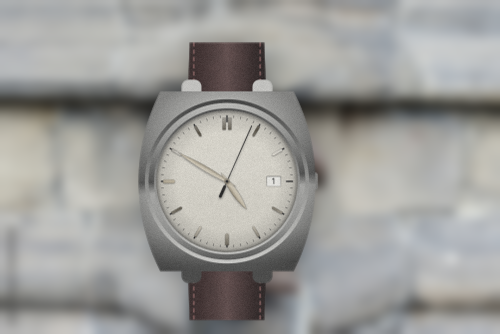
4:50:04
